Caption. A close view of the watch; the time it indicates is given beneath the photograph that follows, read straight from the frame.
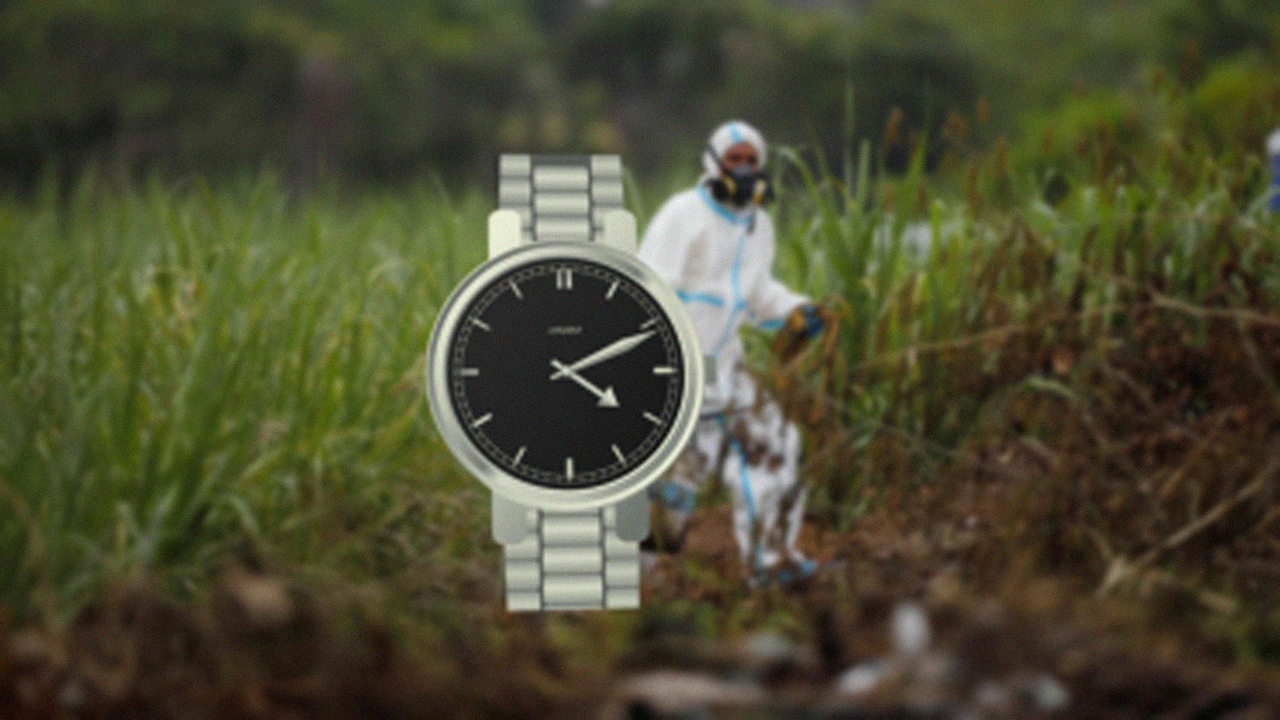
4:11
